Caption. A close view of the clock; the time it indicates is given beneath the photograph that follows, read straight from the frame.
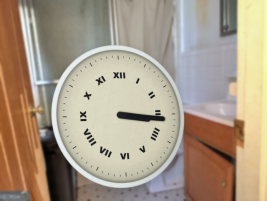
3:16
